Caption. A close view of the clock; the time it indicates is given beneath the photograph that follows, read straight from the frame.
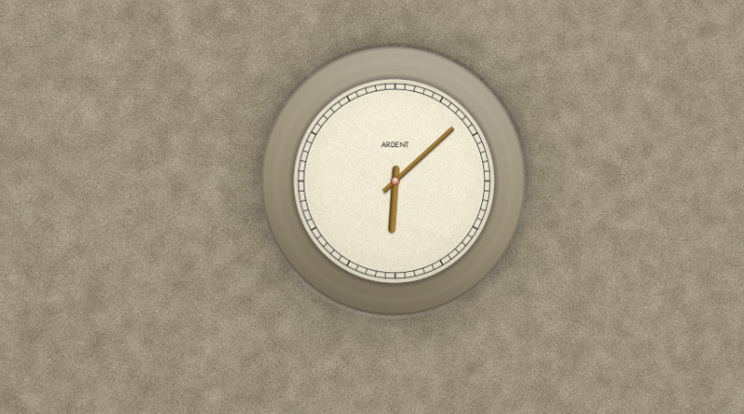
6:08
